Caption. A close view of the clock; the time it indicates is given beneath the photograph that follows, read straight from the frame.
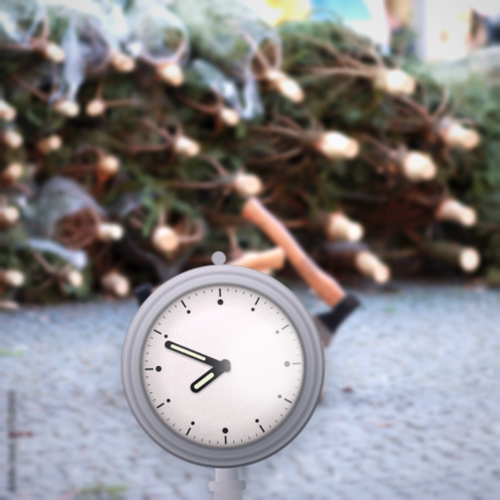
7:49
